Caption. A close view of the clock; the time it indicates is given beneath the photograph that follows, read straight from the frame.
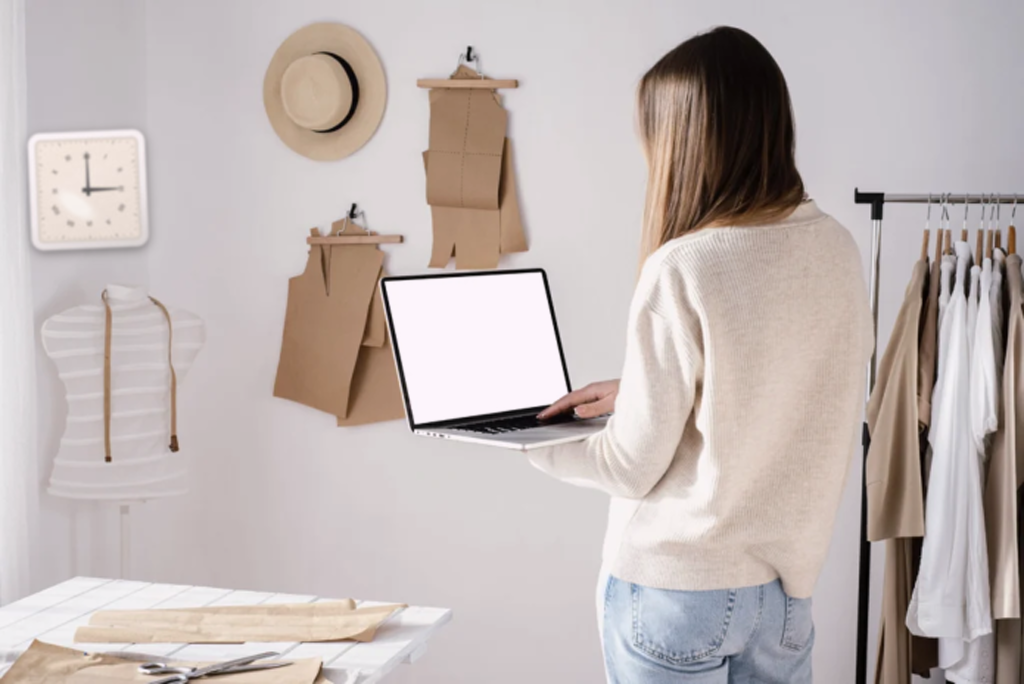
3:00
